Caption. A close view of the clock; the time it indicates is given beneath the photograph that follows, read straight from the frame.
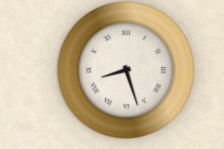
8:27
